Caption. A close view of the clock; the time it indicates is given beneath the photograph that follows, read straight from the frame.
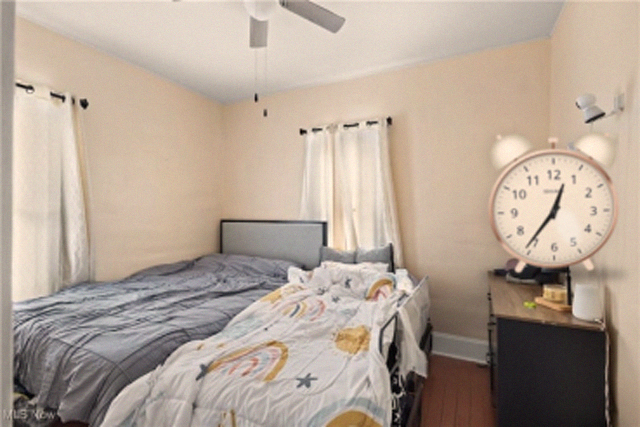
12:36
